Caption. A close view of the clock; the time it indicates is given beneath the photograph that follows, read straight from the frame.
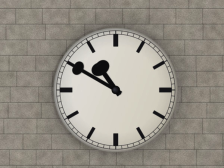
10:50
